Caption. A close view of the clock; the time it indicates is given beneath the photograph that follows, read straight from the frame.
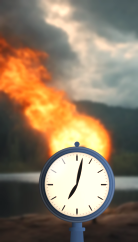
7:02
